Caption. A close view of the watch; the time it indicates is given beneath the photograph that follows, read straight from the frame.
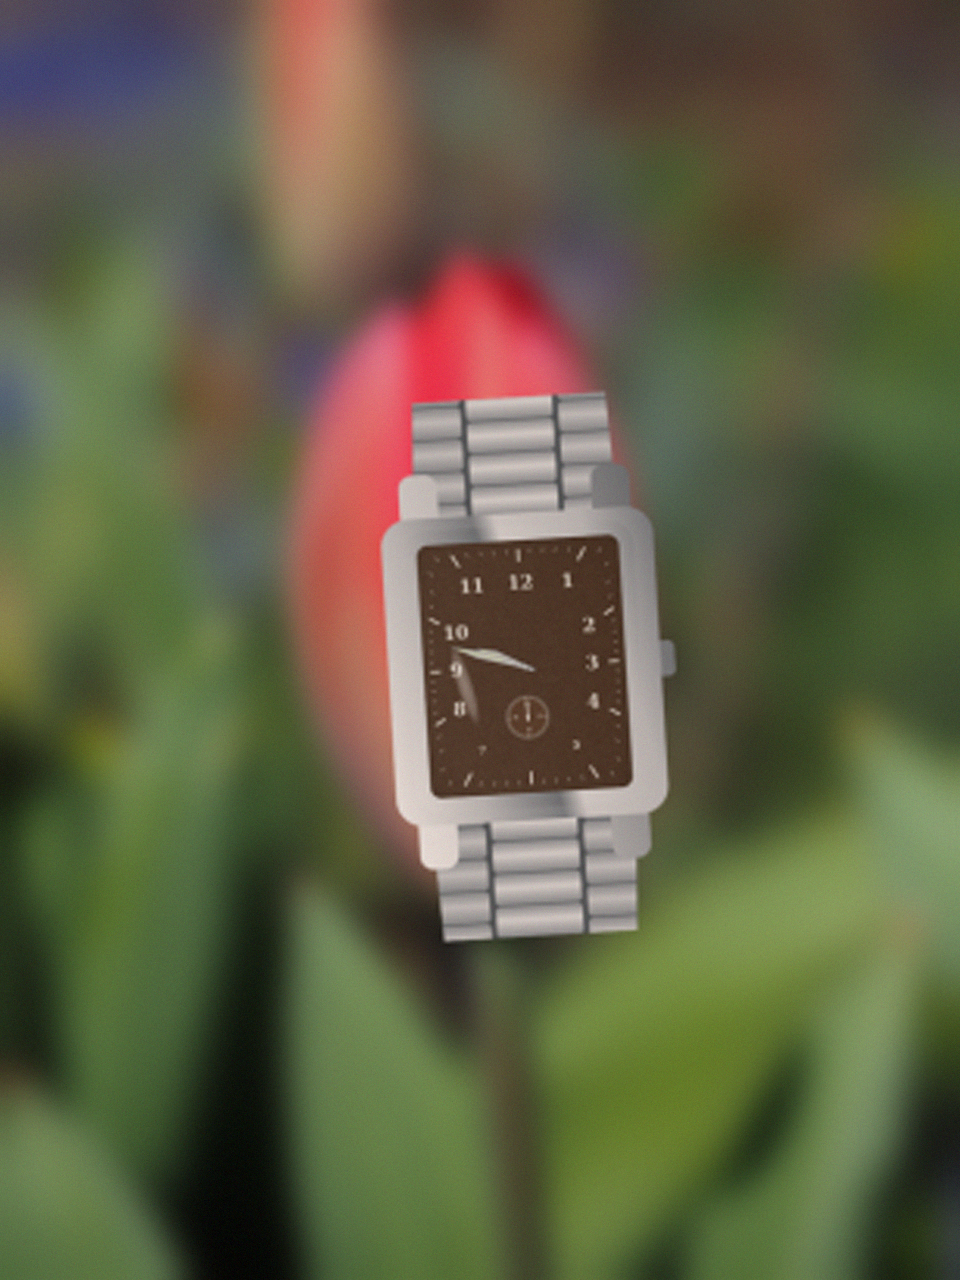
9:48
